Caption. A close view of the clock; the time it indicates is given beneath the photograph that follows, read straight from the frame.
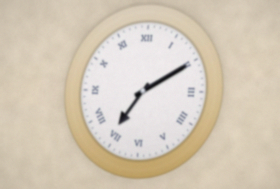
7:10
